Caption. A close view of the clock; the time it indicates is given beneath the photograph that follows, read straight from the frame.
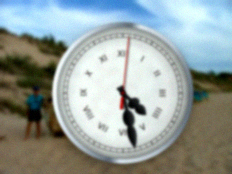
4:28:01
